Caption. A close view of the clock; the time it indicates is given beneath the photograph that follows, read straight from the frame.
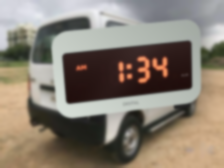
1:34
